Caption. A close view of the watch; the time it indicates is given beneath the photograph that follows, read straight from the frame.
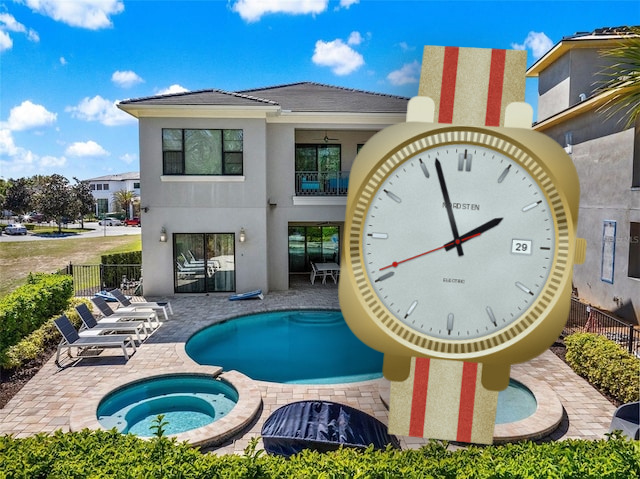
1:56:41
